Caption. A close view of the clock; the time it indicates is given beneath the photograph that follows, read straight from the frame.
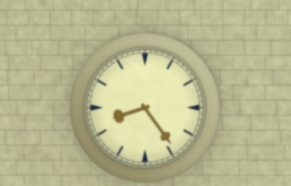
8:24
